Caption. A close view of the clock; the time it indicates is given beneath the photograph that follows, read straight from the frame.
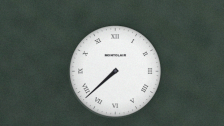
7:38
